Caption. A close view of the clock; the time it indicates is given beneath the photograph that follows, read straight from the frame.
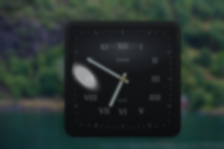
6:50
